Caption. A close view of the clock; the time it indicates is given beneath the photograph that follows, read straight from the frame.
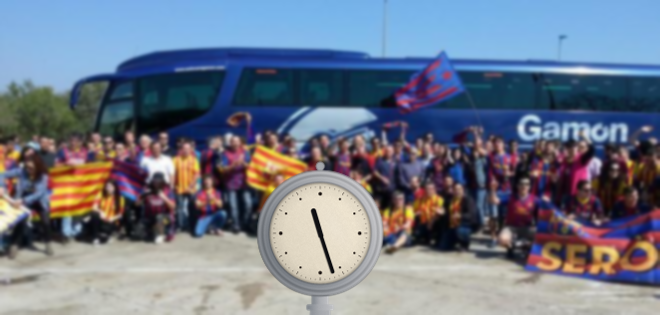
11:27
